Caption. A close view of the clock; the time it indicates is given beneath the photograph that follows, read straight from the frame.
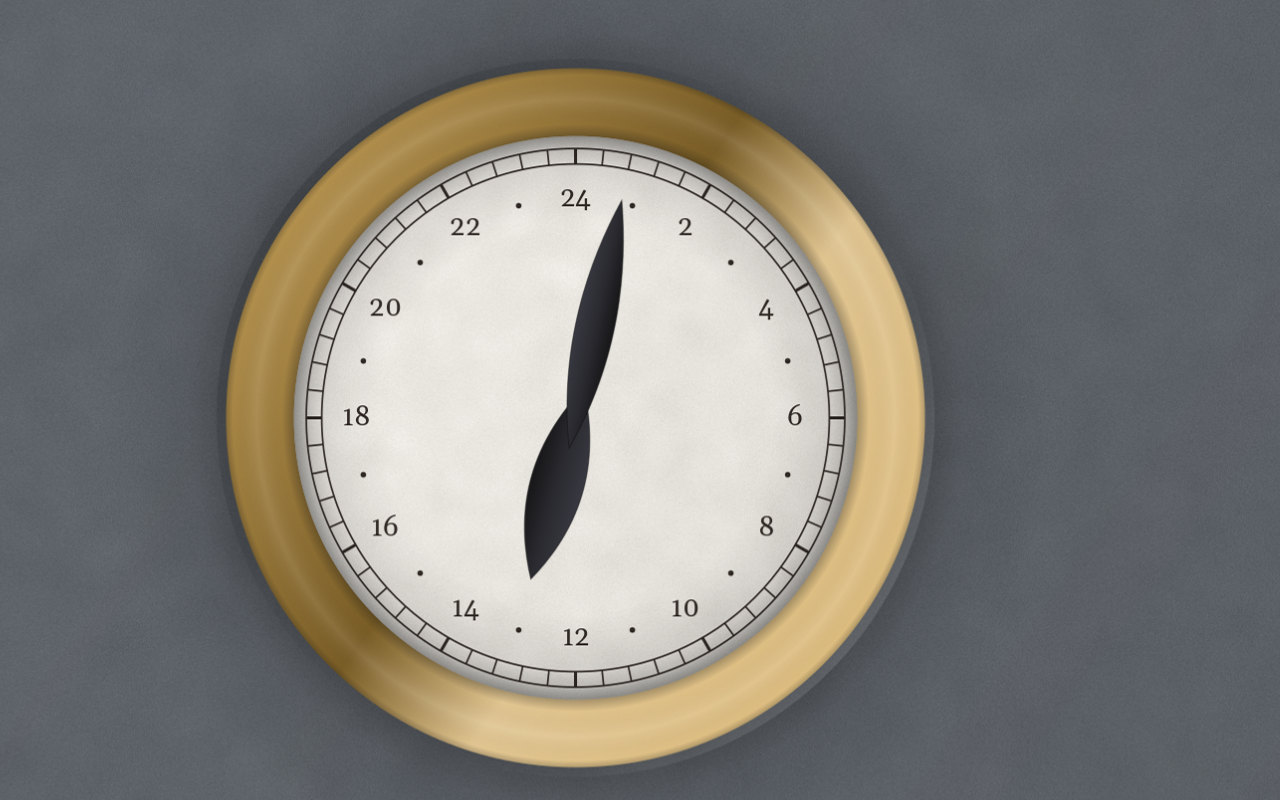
13:02
